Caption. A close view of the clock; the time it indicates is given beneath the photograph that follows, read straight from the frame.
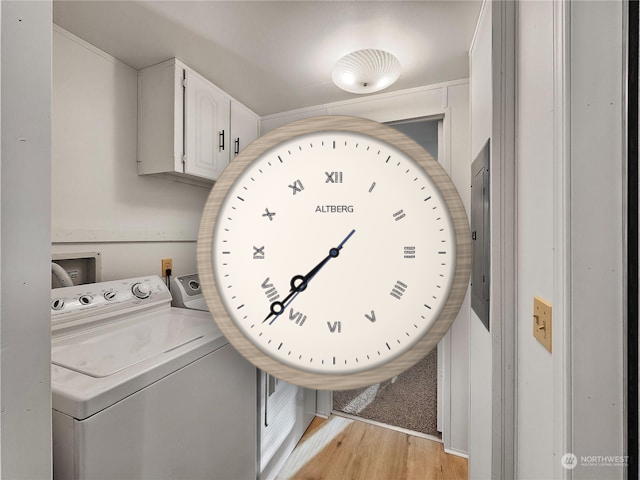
7:37:37
